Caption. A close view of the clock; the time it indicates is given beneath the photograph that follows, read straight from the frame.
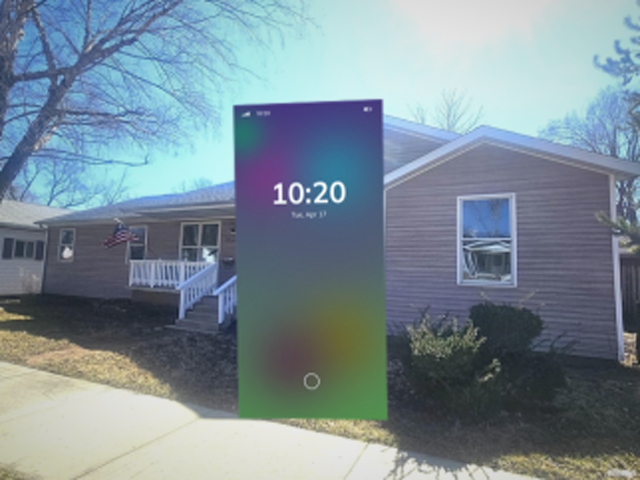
10:20
